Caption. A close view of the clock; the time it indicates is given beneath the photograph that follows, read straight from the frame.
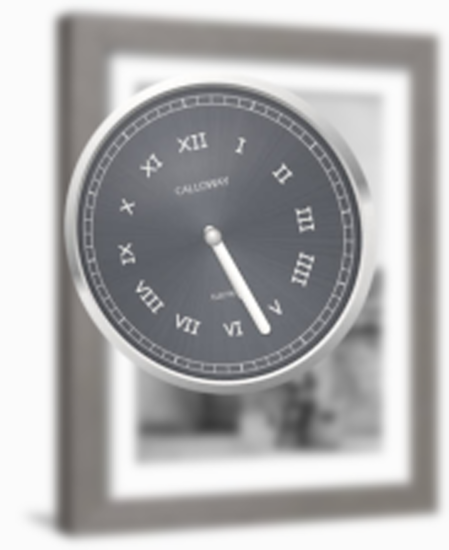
5:27
